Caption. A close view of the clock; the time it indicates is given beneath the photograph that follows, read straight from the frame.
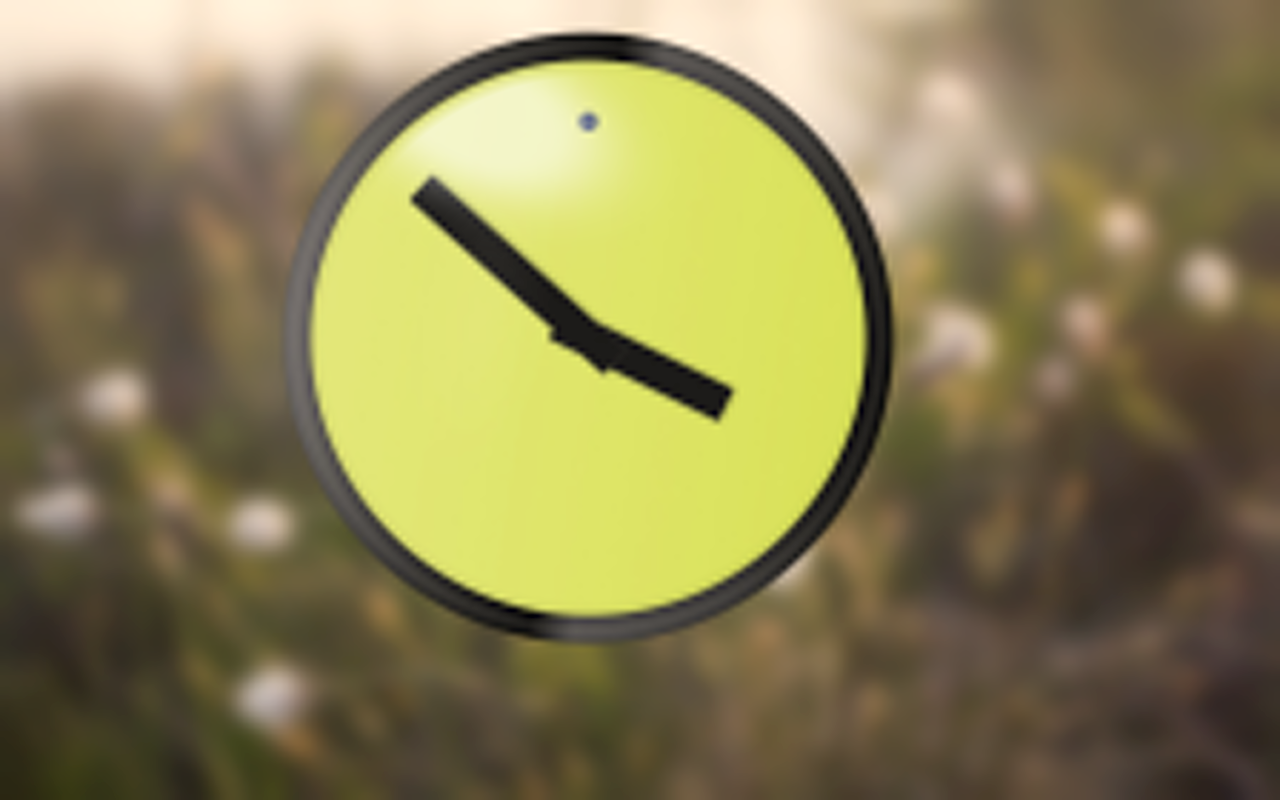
3:52
